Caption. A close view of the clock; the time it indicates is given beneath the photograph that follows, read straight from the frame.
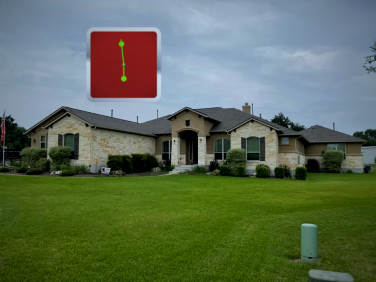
5:59
